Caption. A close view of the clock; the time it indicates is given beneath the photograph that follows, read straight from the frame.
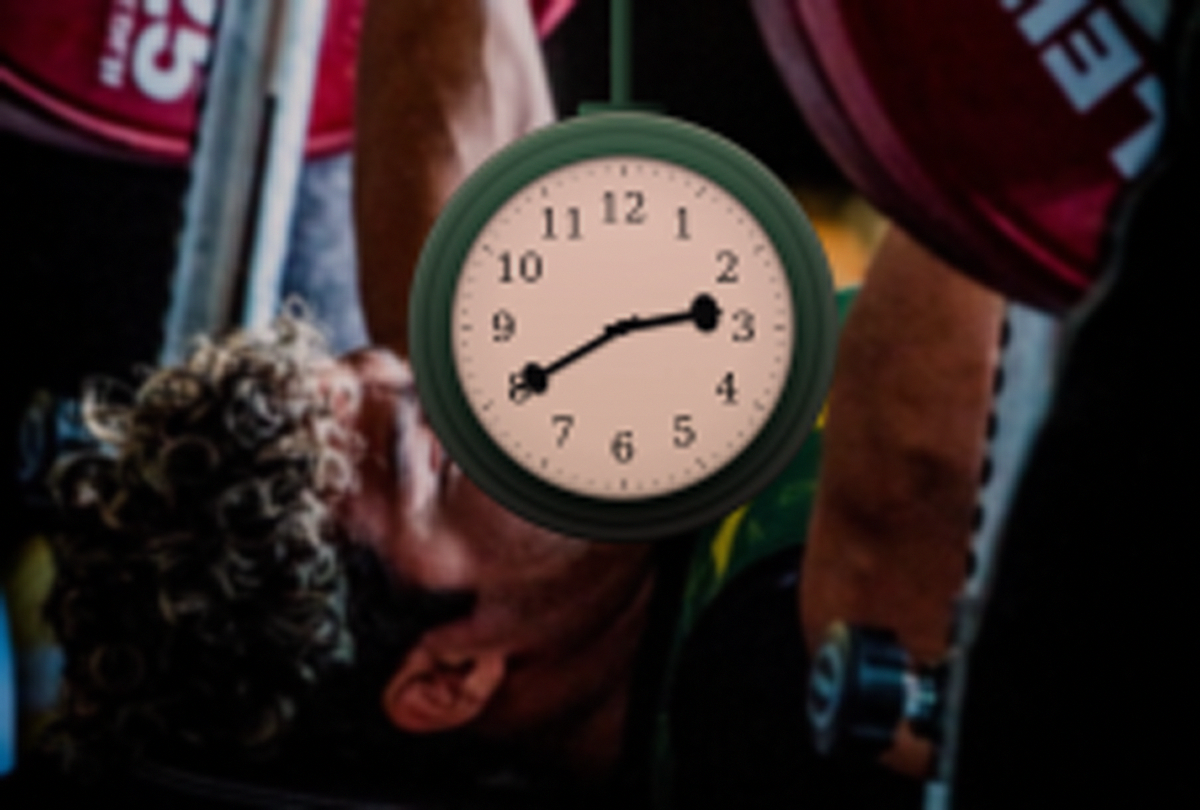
2:40
